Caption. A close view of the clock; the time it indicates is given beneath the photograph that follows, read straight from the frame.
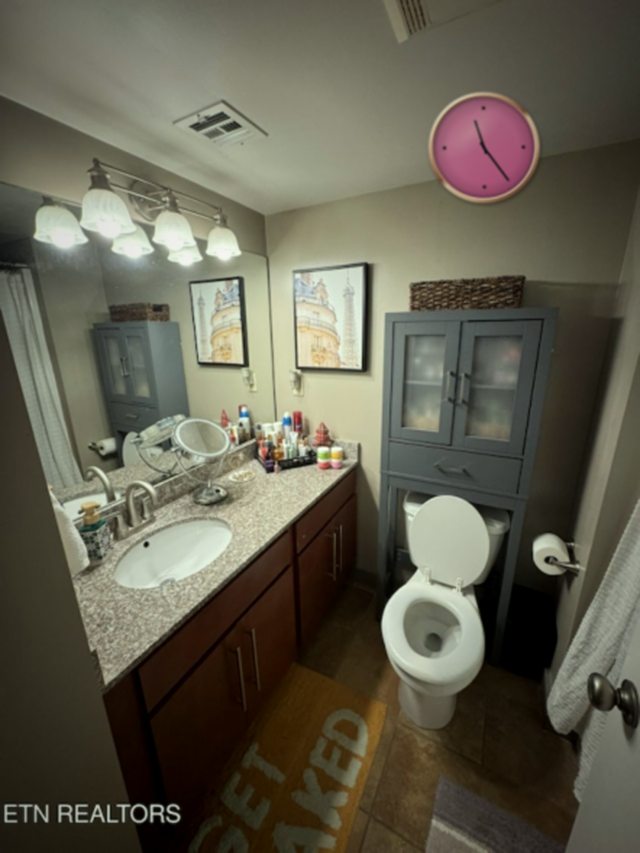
11:24
